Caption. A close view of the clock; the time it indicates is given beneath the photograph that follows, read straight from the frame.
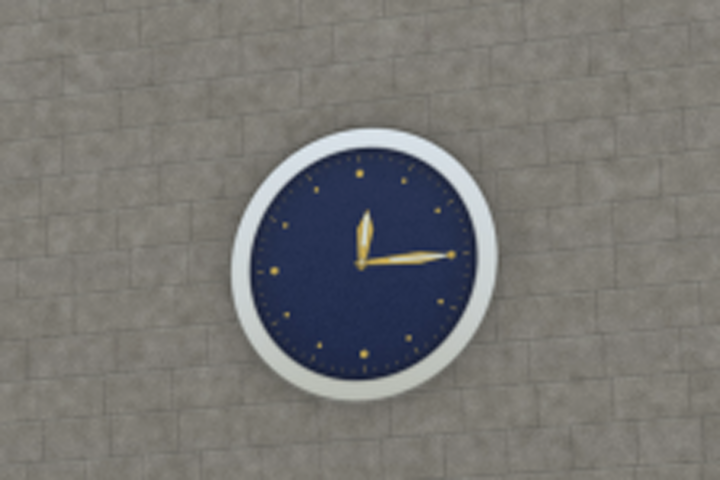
12:15
